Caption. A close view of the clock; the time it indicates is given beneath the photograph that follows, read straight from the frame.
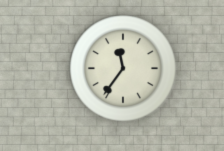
11:36
